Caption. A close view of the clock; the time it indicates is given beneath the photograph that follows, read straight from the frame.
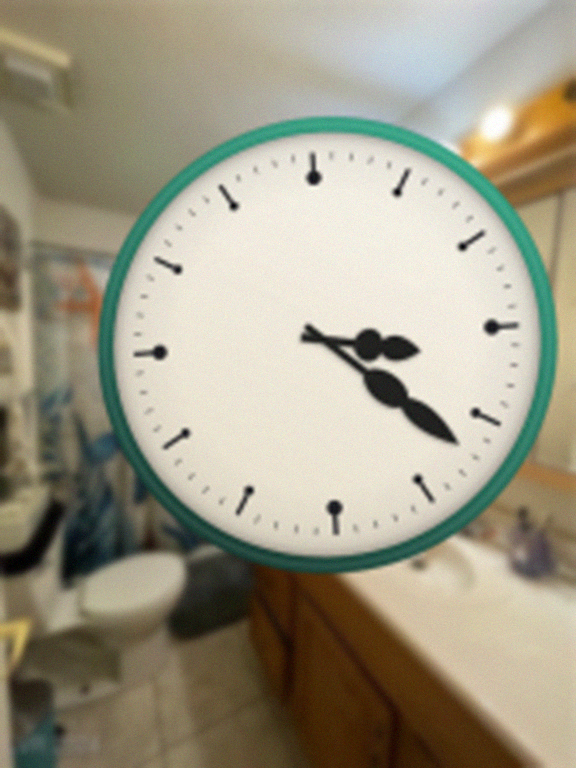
3:22
